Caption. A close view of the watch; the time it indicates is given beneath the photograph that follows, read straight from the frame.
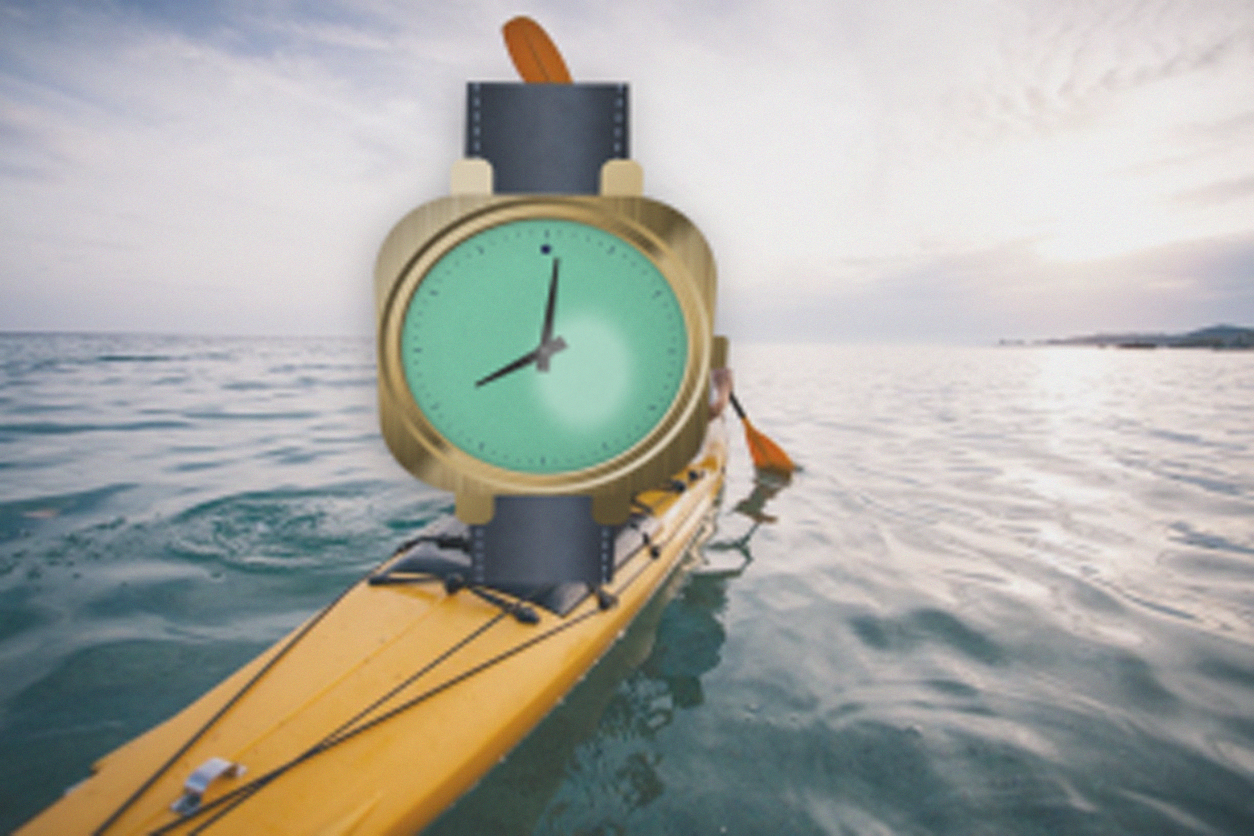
8:01
